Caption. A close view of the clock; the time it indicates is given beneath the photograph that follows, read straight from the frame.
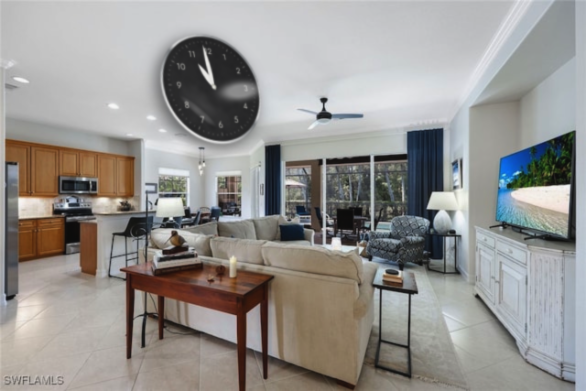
10:59
